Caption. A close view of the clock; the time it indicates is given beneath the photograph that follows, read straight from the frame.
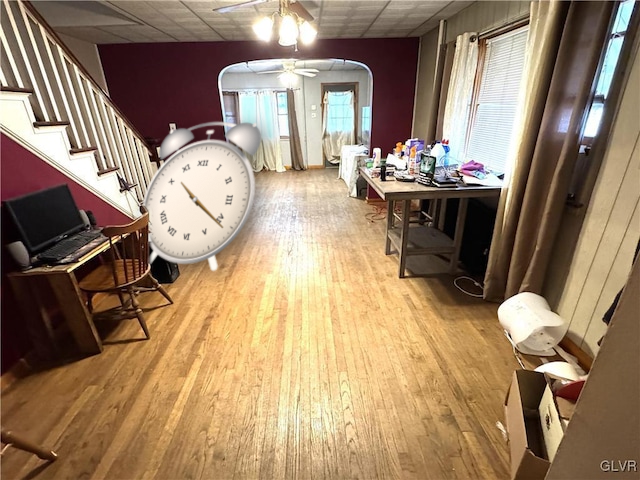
10:21
